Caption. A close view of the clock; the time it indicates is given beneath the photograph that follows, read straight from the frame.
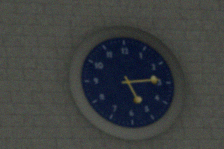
5:14
